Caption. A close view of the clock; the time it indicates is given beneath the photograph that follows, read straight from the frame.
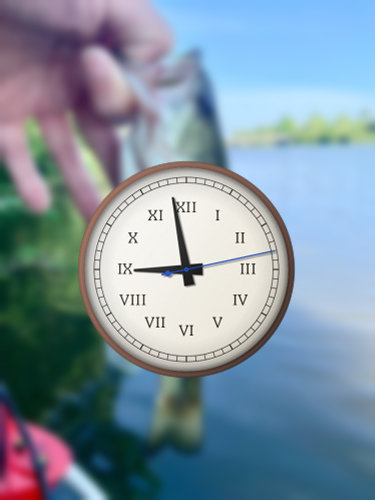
8:58:13
